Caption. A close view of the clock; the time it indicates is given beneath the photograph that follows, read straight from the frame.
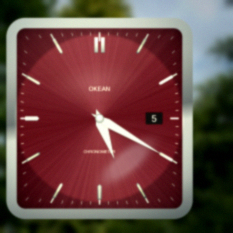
5:20
